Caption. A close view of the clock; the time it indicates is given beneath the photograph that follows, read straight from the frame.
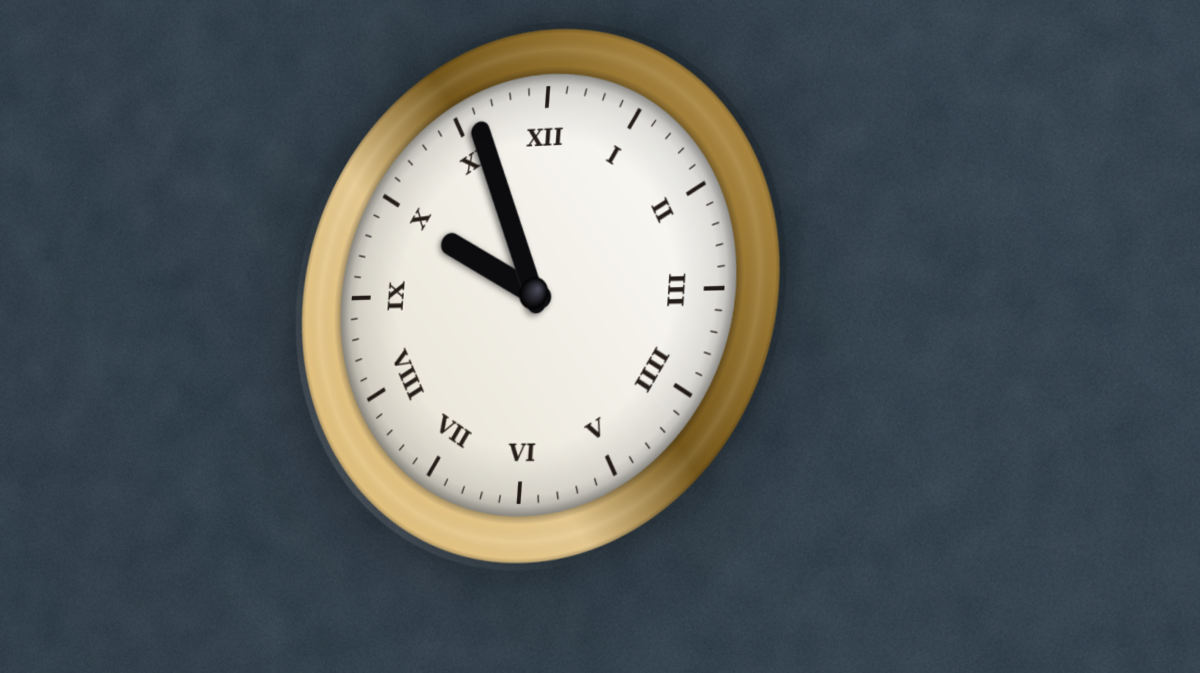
9:56
